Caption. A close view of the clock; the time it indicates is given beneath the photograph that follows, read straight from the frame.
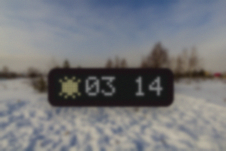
3:14
